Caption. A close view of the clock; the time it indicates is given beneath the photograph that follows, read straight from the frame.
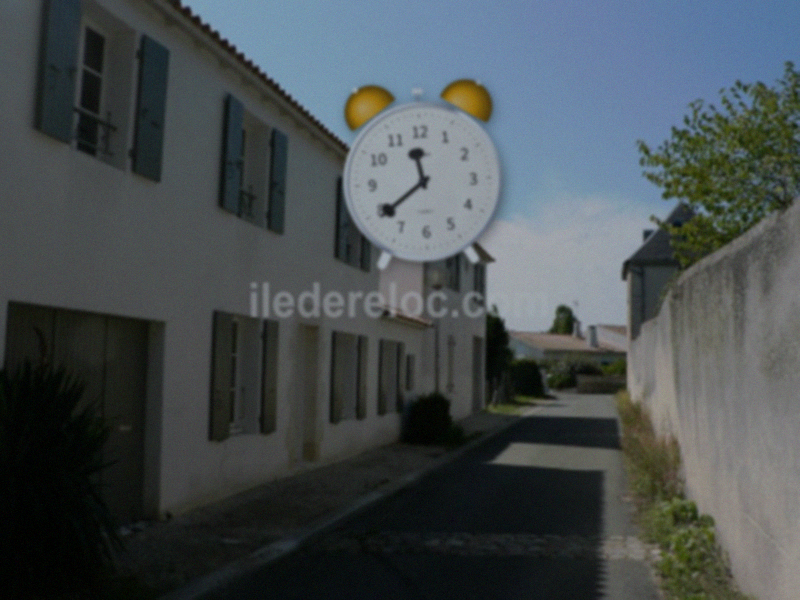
11:39
